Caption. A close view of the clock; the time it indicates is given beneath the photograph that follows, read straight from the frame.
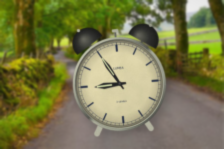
8:55
